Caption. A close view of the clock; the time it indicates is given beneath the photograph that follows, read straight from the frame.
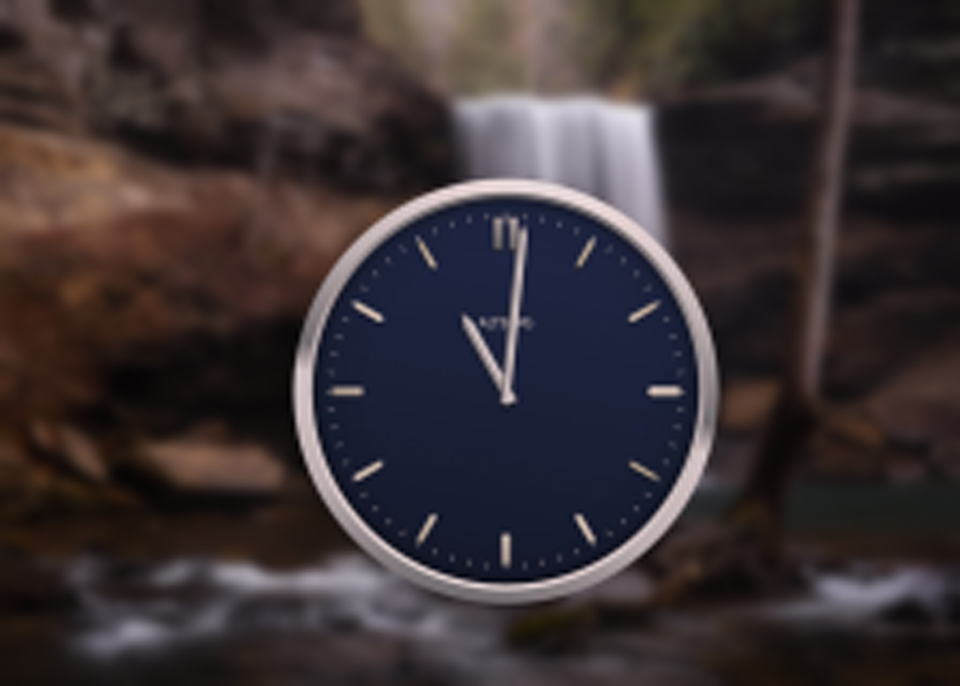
11:01
